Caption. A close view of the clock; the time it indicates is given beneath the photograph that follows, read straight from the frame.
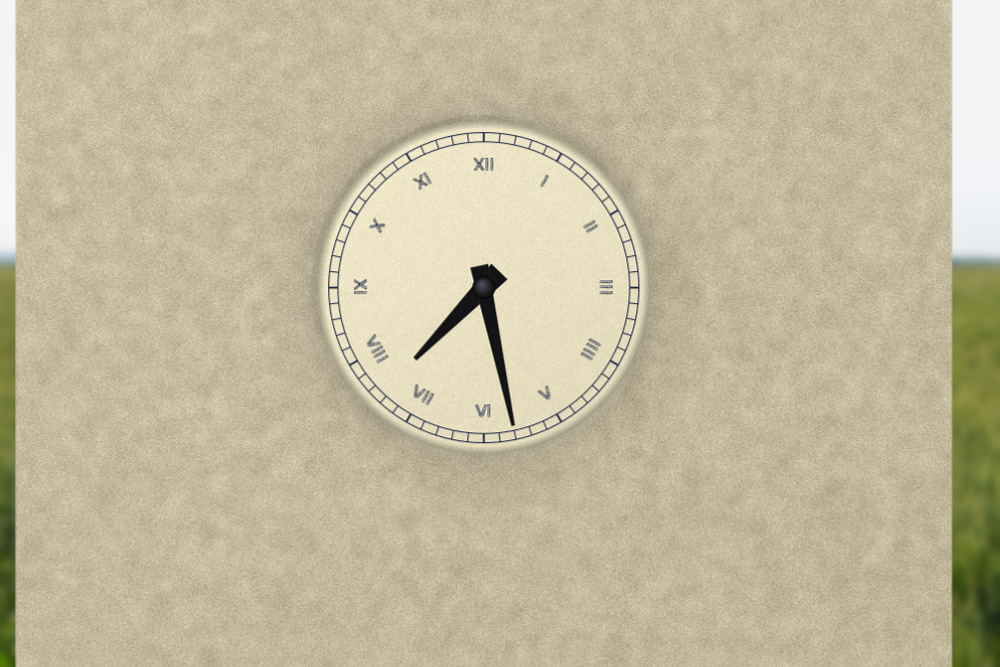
7:28
